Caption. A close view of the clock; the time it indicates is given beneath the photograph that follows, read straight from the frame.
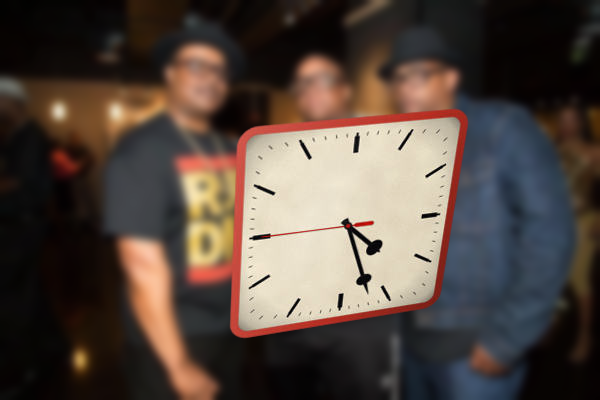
4:26:45
